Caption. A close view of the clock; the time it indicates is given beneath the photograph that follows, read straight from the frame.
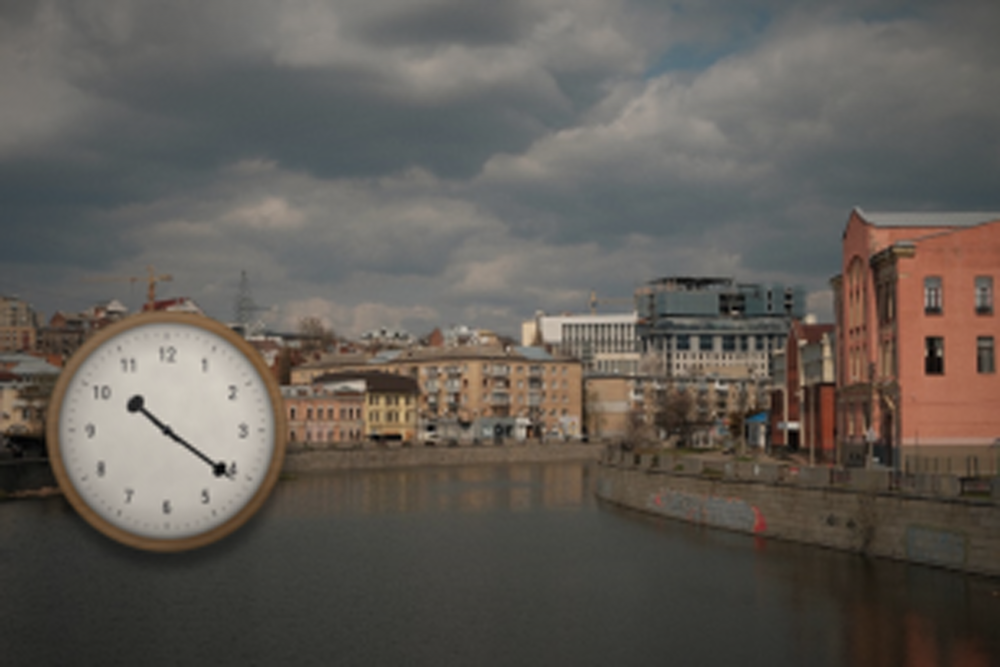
10:21
